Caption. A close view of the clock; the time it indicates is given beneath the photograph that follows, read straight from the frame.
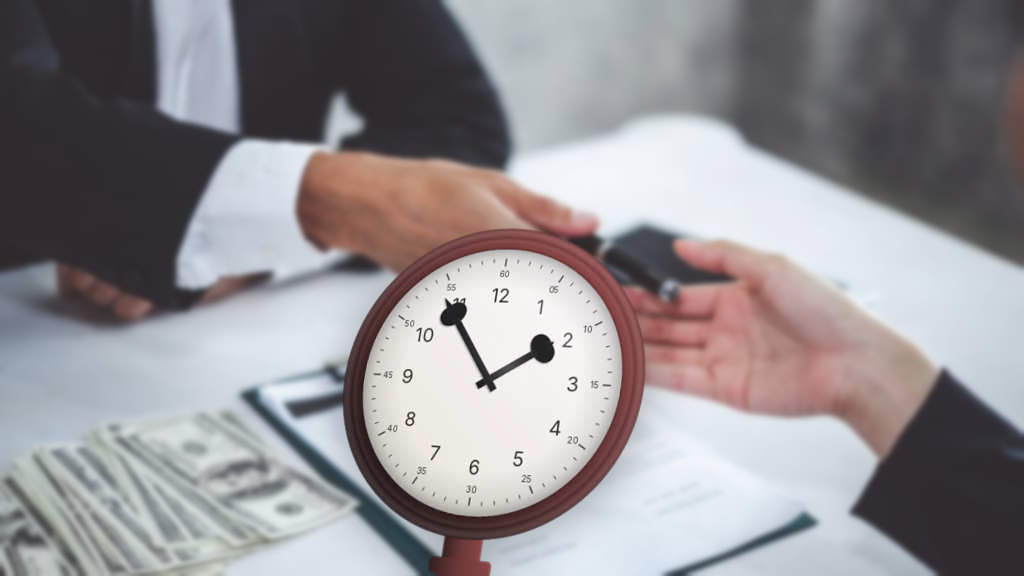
1:54
